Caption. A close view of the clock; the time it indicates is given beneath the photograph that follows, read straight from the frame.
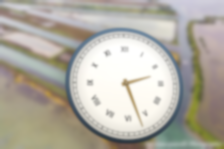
2:27
